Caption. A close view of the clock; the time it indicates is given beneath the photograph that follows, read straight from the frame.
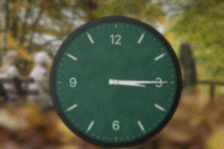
3:15
